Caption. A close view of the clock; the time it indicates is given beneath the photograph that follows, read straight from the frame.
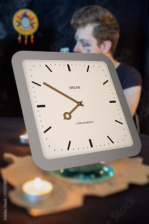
7:51
